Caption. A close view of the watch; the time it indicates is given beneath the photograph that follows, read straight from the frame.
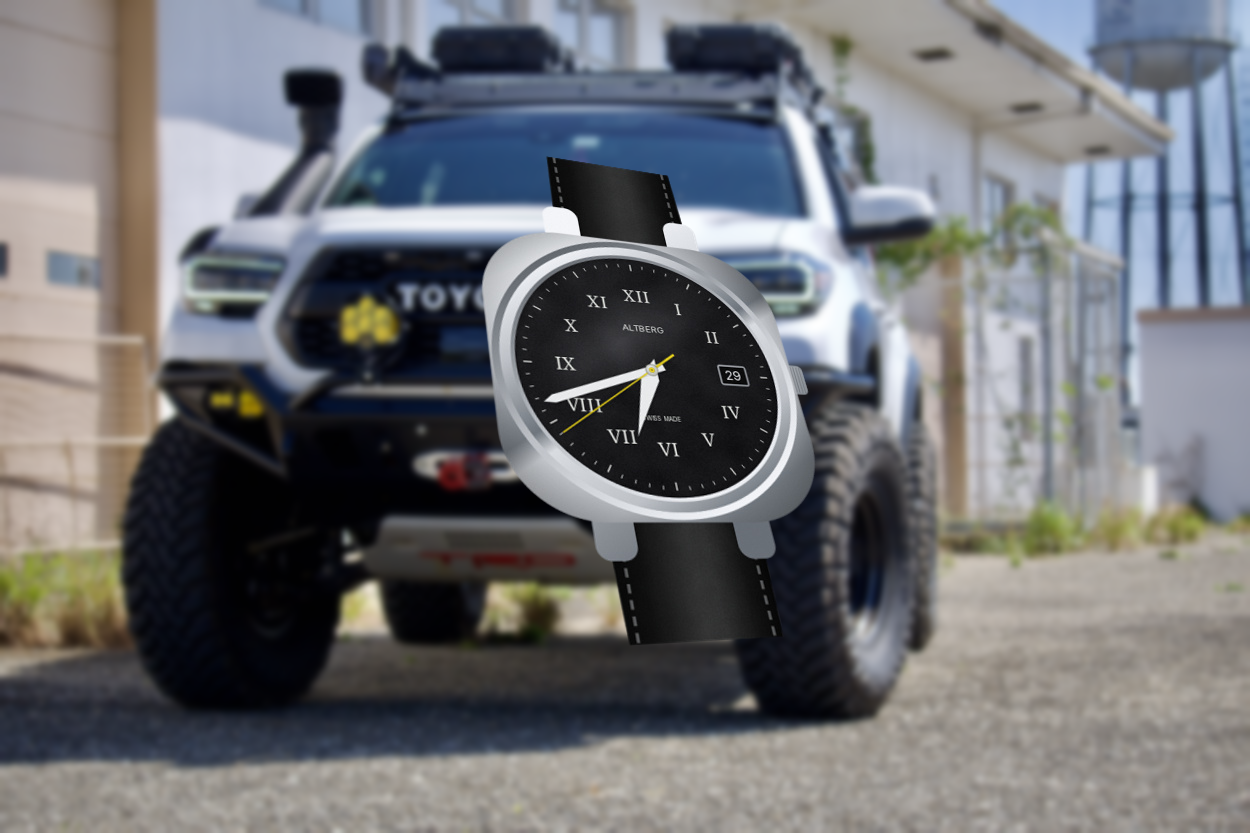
6:41:39
